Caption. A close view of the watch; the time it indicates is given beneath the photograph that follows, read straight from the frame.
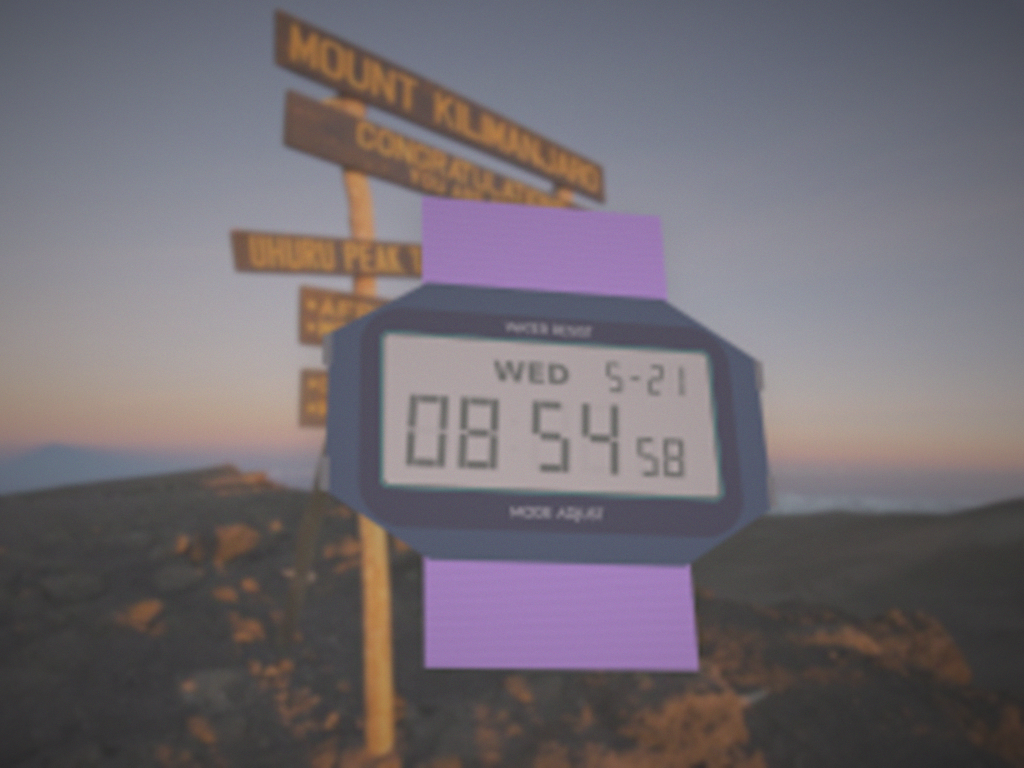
8:54:58
